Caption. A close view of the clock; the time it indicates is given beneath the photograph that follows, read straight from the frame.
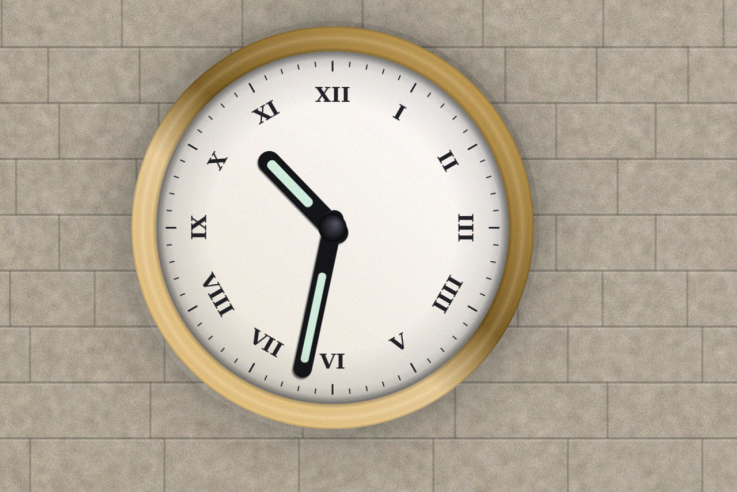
10:32
